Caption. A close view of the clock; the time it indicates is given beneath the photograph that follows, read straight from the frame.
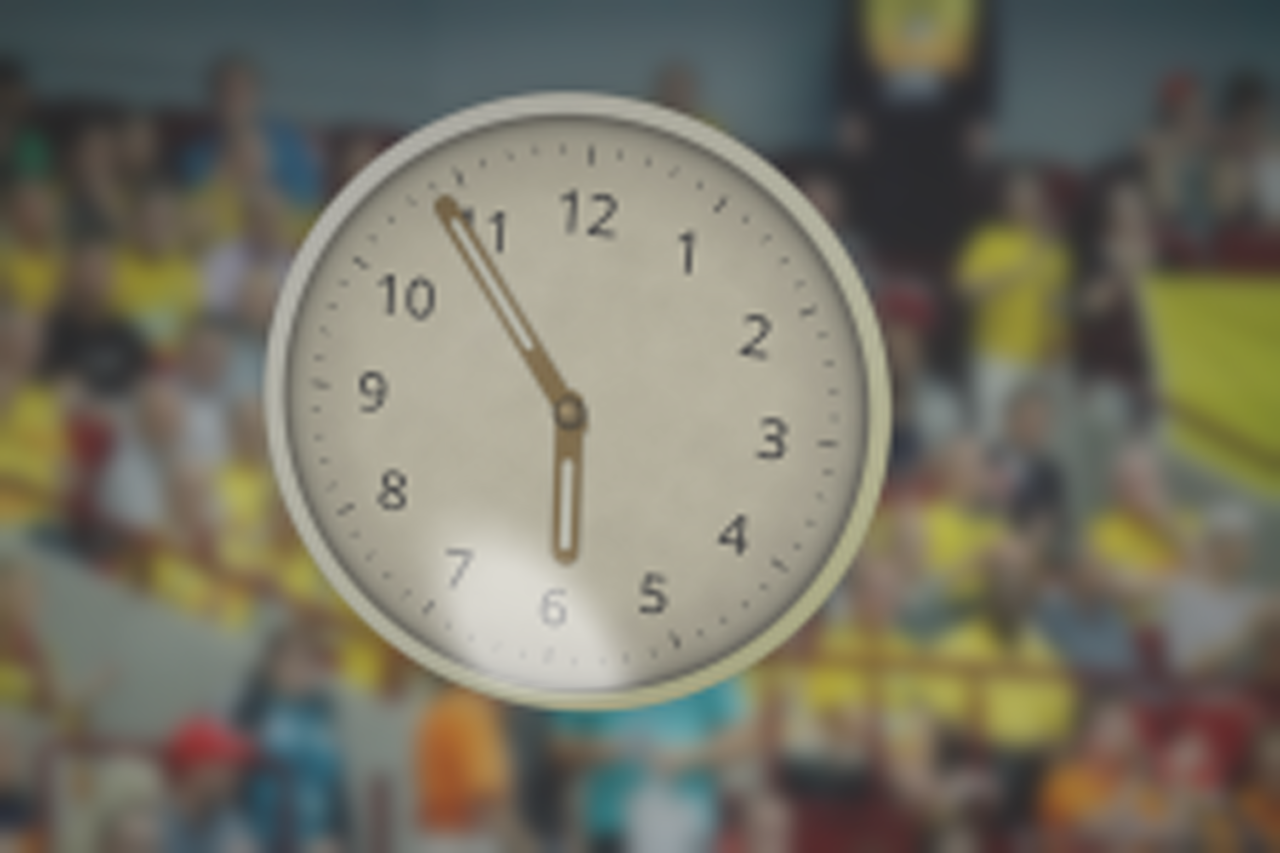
5:54
